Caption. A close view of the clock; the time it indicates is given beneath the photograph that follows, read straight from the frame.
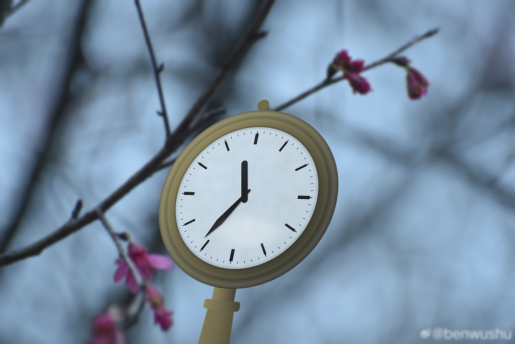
11:36
